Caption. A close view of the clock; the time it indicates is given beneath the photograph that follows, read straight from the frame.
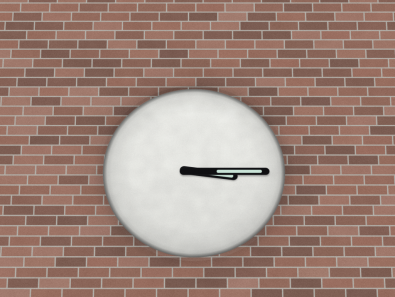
3:15
